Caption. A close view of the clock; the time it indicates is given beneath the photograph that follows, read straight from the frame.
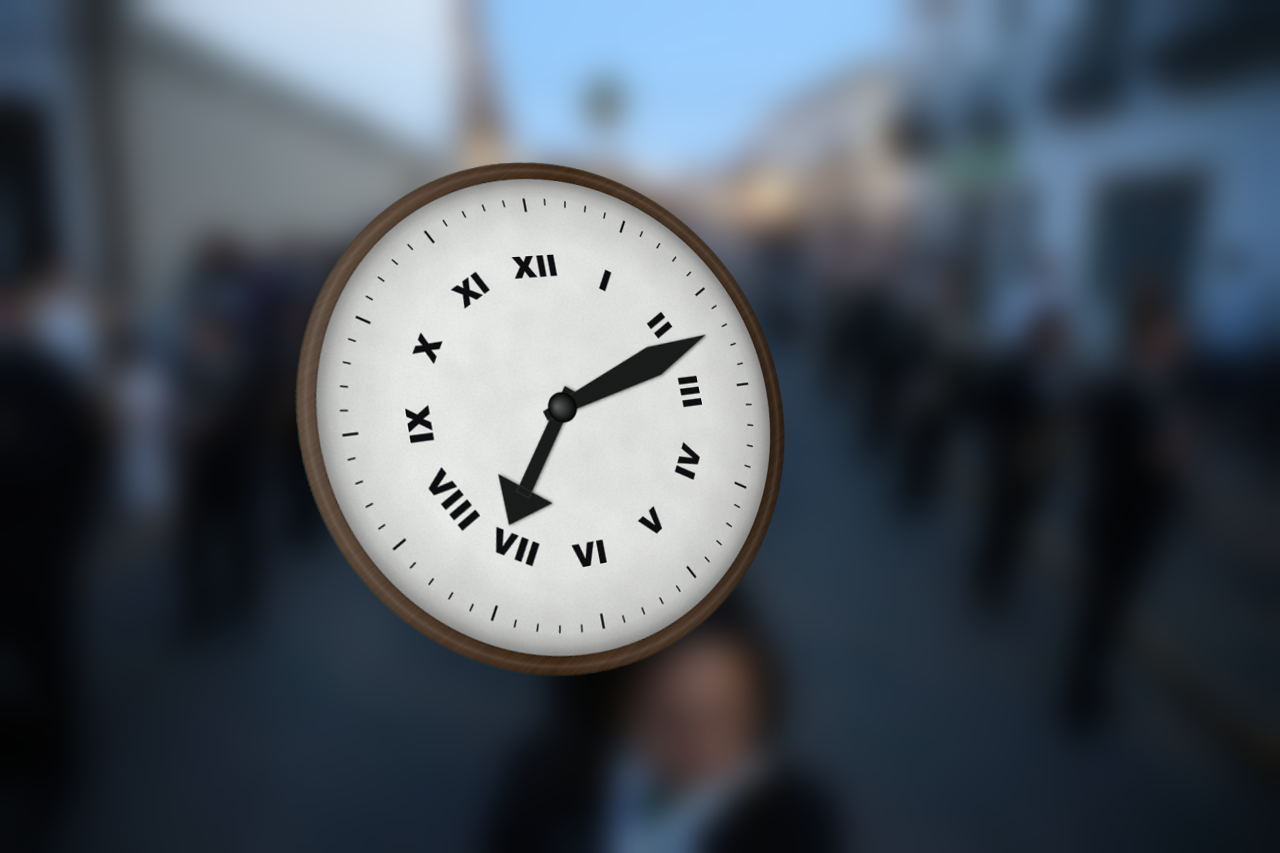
7:12
